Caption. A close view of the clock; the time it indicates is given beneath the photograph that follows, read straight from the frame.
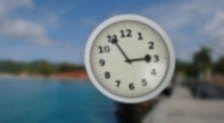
2:55
